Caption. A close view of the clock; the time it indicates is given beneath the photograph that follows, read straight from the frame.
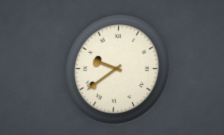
9:39
